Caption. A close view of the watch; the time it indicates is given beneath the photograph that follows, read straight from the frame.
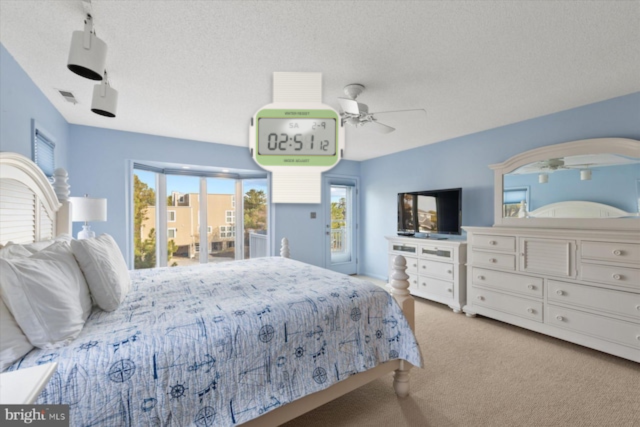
2:51:12
